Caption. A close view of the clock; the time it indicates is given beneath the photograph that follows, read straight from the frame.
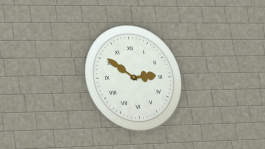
2:51
